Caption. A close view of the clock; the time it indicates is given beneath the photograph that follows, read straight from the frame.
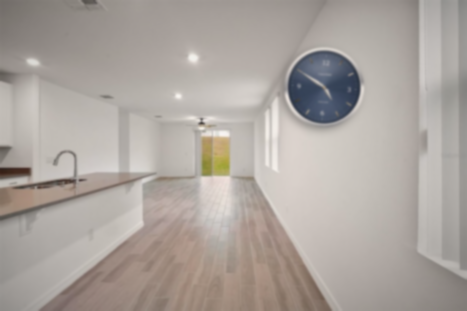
4:50
